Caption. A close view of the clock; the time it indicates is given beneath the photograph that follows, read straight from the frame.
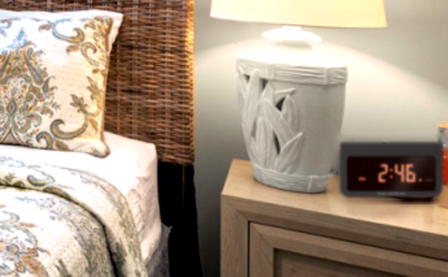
2:46
